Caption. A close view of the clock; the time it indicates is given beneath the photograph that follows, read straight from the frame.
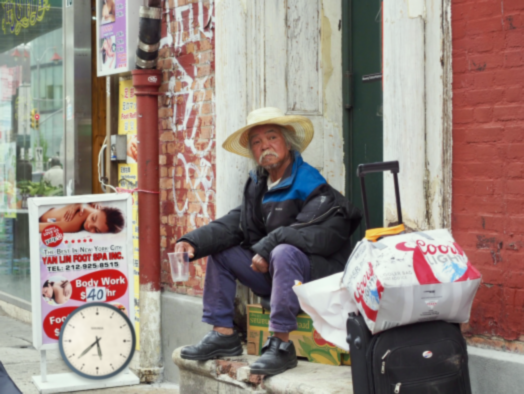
5:38
